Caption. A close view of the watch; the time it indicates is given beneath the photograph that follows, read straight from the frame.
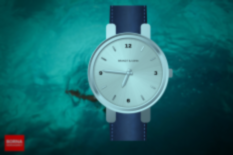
6:46
